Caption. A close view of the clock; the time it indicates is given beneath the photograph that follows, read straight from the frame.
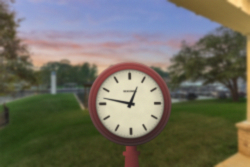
12:47
